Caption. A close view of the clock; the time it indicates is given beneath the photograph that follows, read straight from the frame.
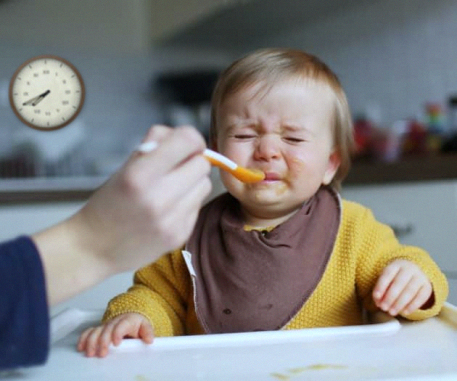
7:41
